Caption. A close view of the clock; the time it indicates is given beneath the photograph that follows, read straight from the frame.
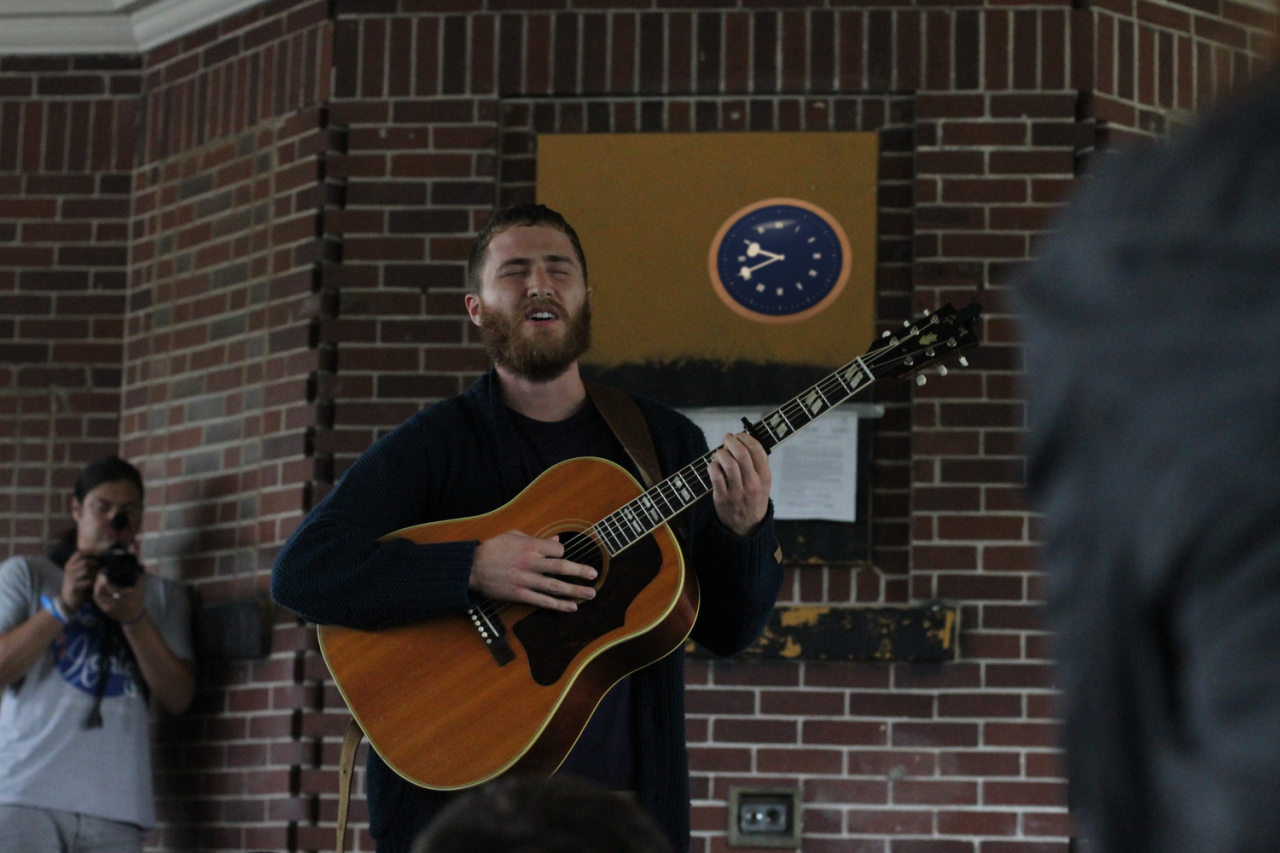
9:41
